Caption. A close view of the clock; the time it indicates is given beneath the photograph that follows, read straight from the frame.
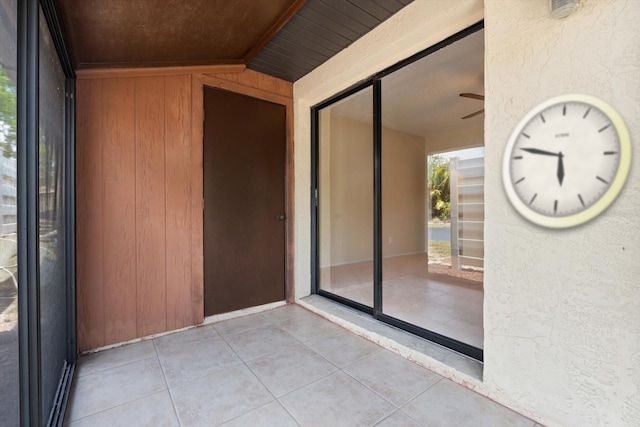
5:47
